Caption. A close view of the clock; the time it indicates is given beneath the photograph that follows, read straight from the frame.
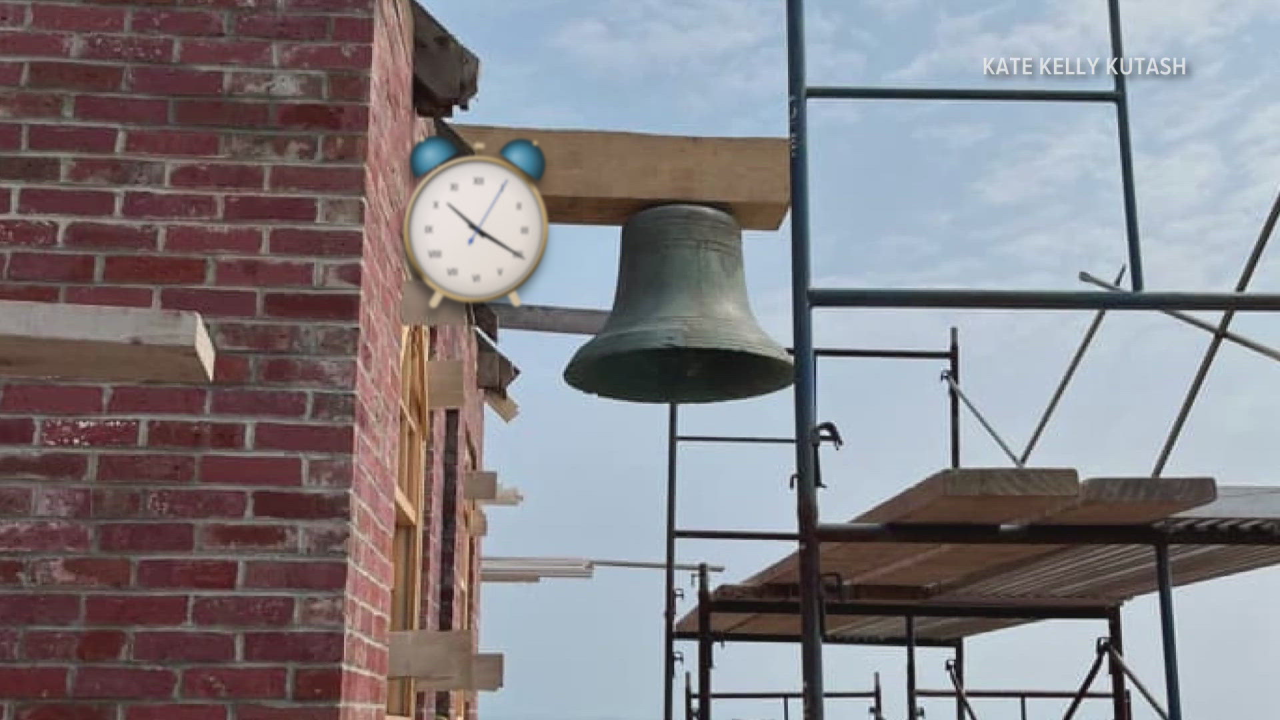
10:20:05
